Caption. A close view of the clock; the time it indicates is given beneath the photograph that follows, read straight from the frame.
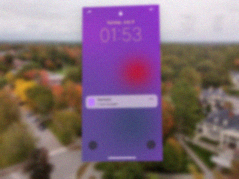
1:53
